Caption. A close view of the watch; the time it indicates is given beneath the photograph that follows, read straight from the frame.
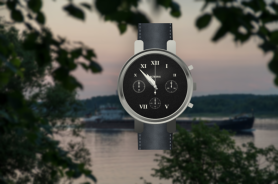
10:53
